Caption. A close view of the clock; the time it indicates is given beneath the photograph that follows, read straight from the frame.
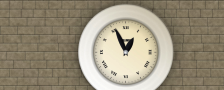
12:56
